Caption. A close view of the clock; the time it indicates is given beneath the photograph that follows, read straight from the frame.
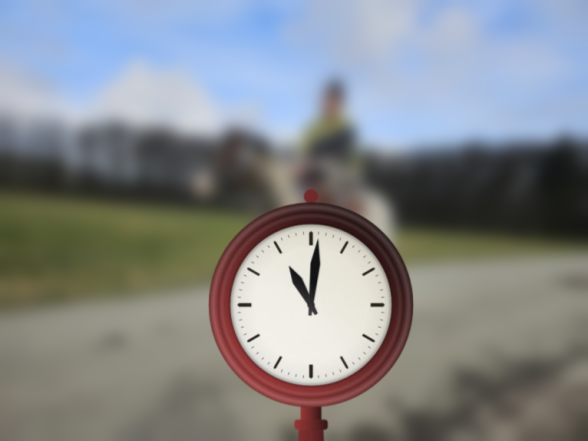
11:01
